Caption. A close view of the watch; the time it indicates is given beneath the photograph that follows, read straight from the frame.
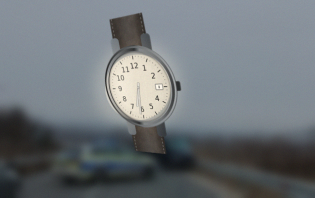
6:31
